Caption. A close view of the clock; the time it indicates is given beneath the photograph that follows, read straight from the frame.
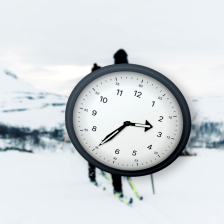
2:35
